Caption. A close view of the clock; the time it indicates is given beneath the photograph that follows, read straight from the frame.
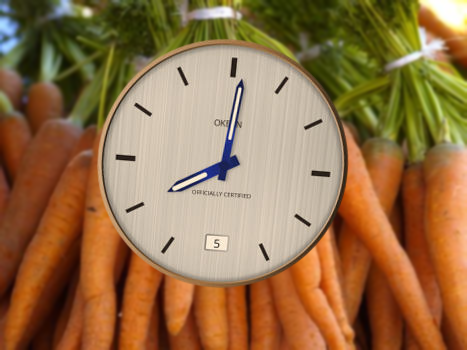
8:01
